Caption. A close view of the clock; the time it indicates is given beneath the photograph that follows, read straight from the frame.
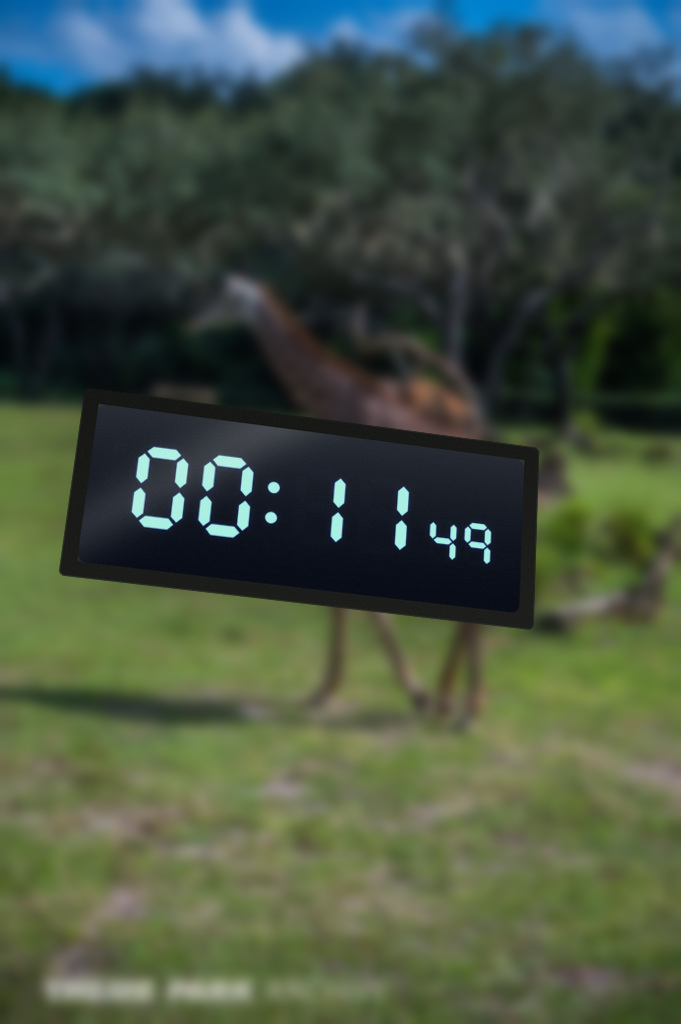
0:11:49
